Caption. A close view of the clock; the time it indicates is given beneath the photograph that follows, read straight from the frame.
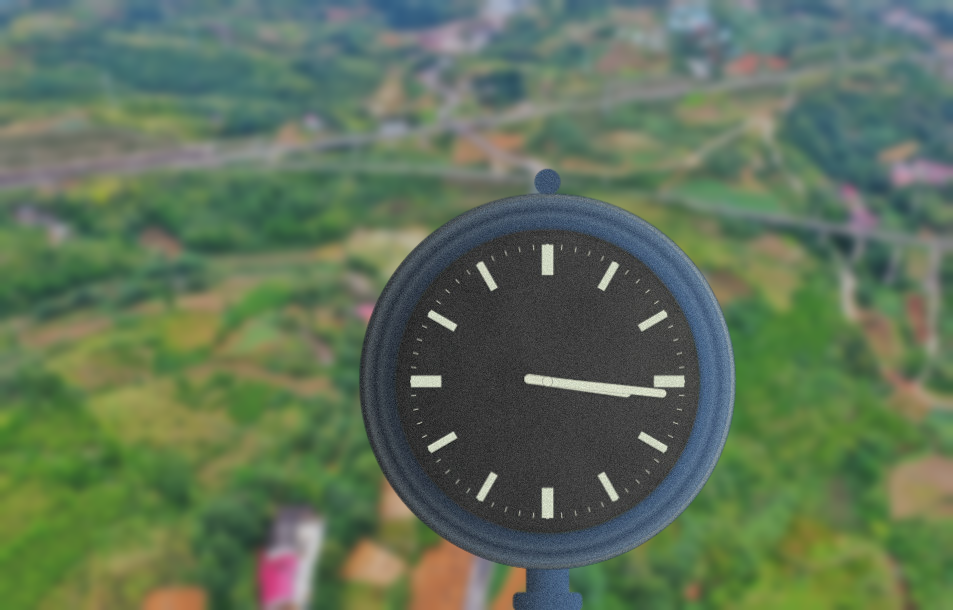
3:16
